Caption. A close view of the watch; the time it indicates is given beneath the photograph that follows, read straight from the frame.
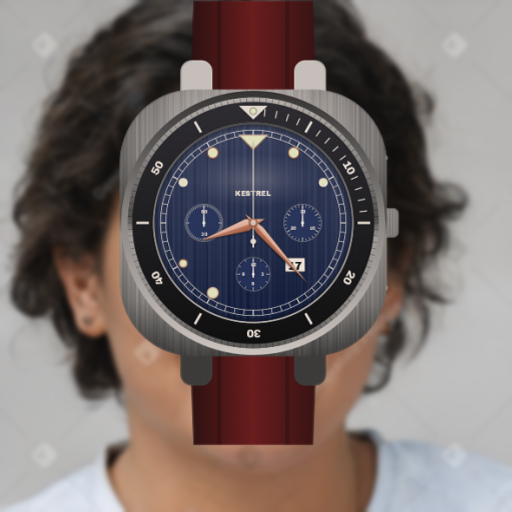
8:23
